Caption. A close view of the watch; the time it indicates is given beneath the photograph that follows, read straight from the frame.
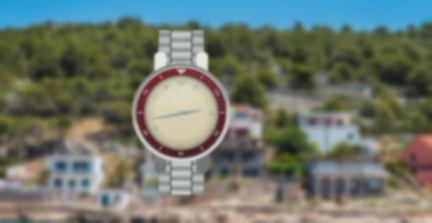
2:43
